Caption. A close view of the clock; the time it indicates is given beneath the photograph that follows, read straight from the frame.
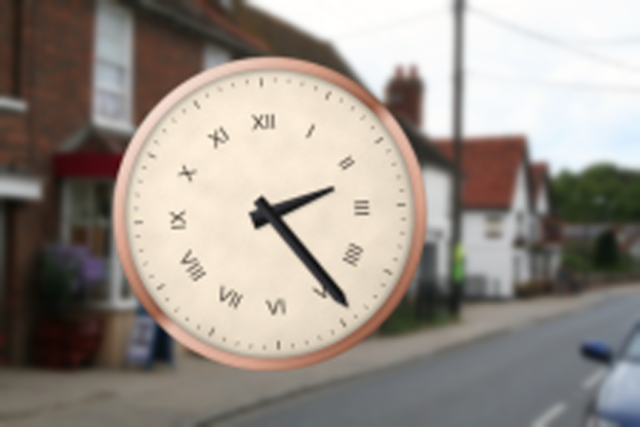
2:24
